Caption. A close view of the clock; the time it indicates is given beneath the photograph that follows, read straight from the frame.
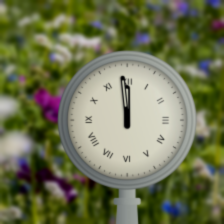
11:59
